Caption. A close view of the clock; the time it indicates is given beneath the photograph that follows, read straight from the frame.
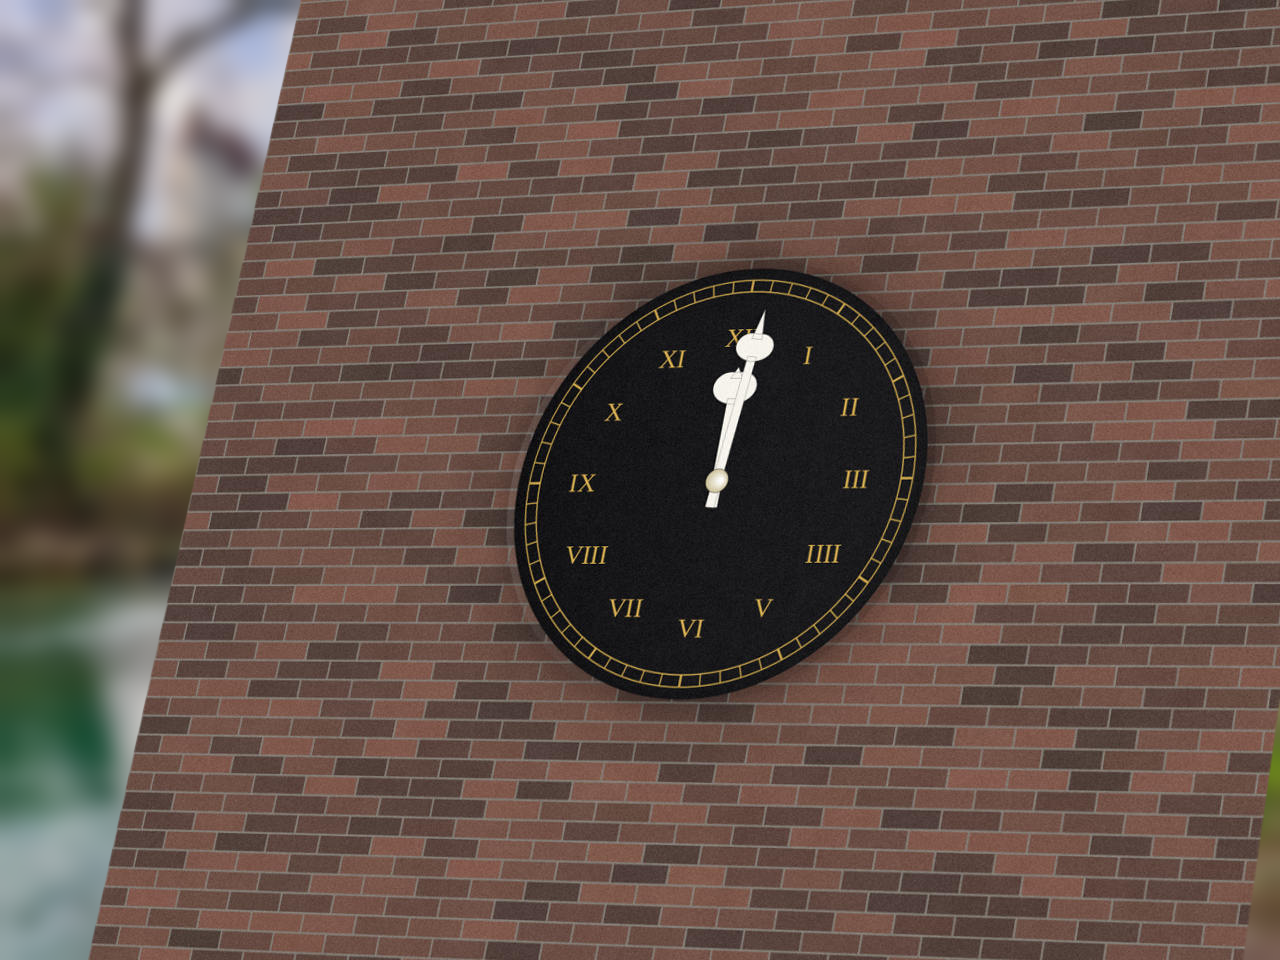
12:01
